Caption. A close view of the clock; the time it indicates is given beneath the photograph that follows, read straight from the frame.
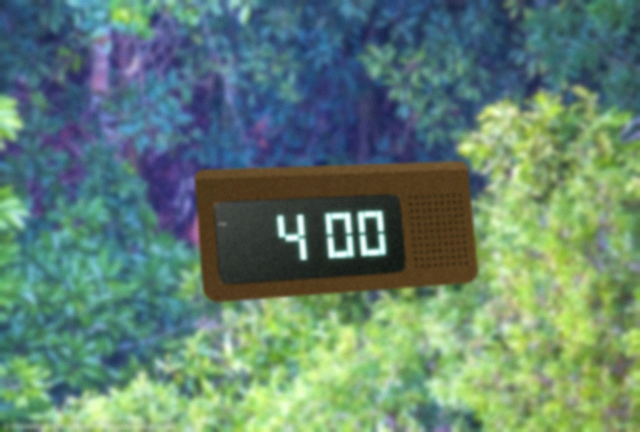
4:00
